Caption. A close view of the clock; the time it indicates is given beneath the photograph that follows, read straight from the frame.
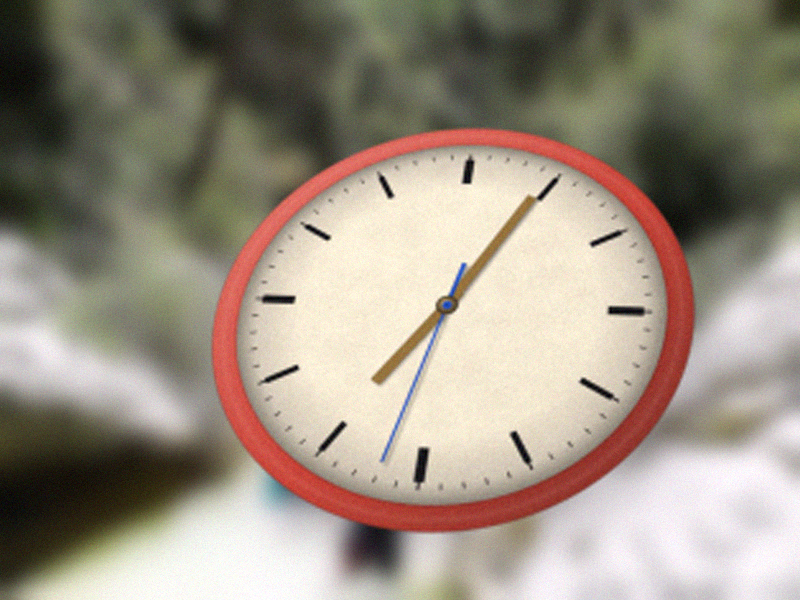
7:04:32
